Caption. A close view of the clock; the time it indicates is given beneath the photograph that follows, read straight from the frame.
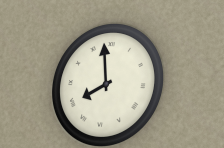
7:58
